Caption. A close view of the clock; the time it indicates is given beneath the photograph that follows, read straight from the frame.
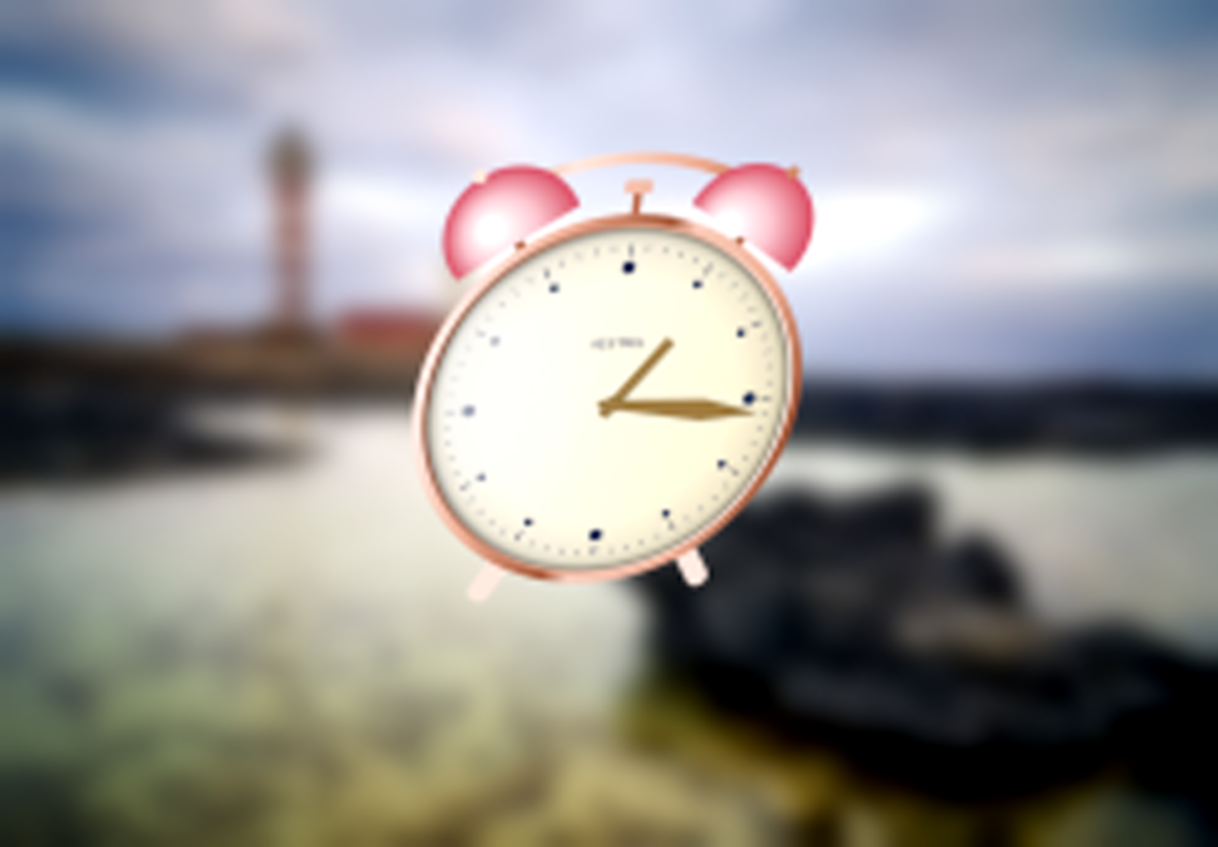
1:16
